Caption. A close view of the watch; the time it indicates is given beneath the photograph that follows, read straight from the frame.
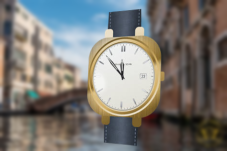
11:53
